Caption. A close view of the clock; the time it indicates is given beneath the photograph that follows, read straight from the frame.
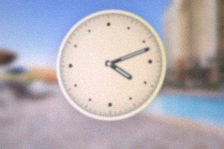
4:12
